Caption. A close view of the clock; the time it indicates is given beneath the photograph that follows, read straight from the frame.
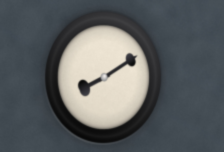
8:10
